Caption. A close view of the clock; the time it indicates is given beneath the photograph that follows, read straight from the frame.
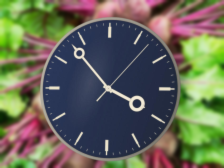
3:53:07
